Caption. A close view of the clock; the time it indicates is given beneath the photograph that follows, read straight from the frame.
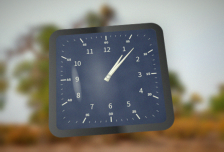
1:07
